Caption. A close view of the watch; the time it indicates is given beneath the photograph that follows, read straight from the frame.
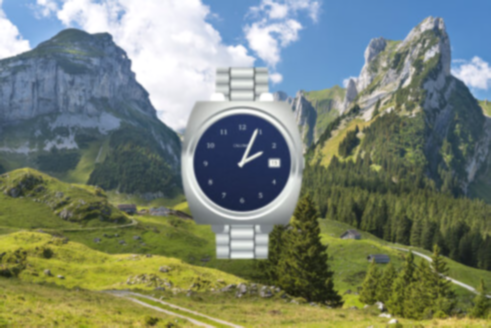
2:04
